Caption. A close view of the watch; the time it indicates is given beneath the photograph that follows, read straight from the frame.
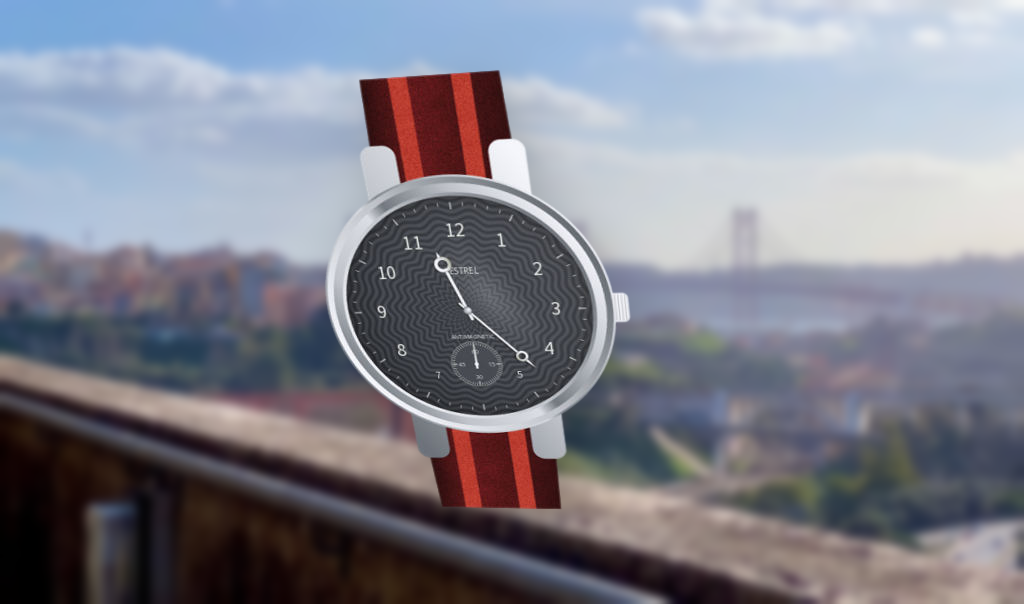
11:23
